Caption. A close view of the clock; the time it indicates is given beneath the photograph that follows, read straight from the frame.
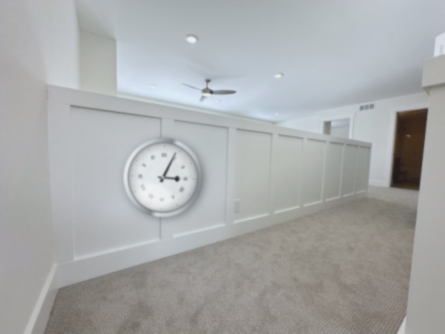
3:04
